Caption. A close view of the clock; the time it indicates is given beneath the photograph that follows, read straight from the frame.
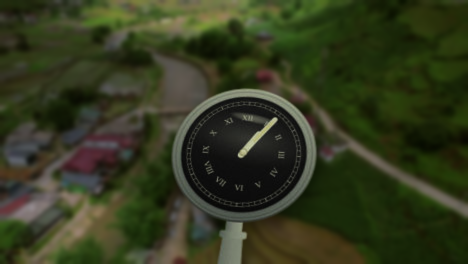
1:06
